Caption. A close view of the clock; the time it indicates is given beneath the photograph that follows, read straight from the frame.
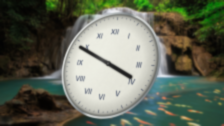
3:49
